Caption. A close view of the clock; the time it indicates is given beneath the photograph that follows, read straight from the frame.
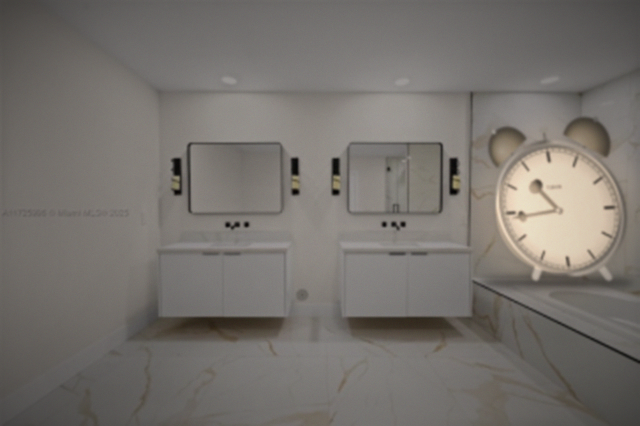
10:44
